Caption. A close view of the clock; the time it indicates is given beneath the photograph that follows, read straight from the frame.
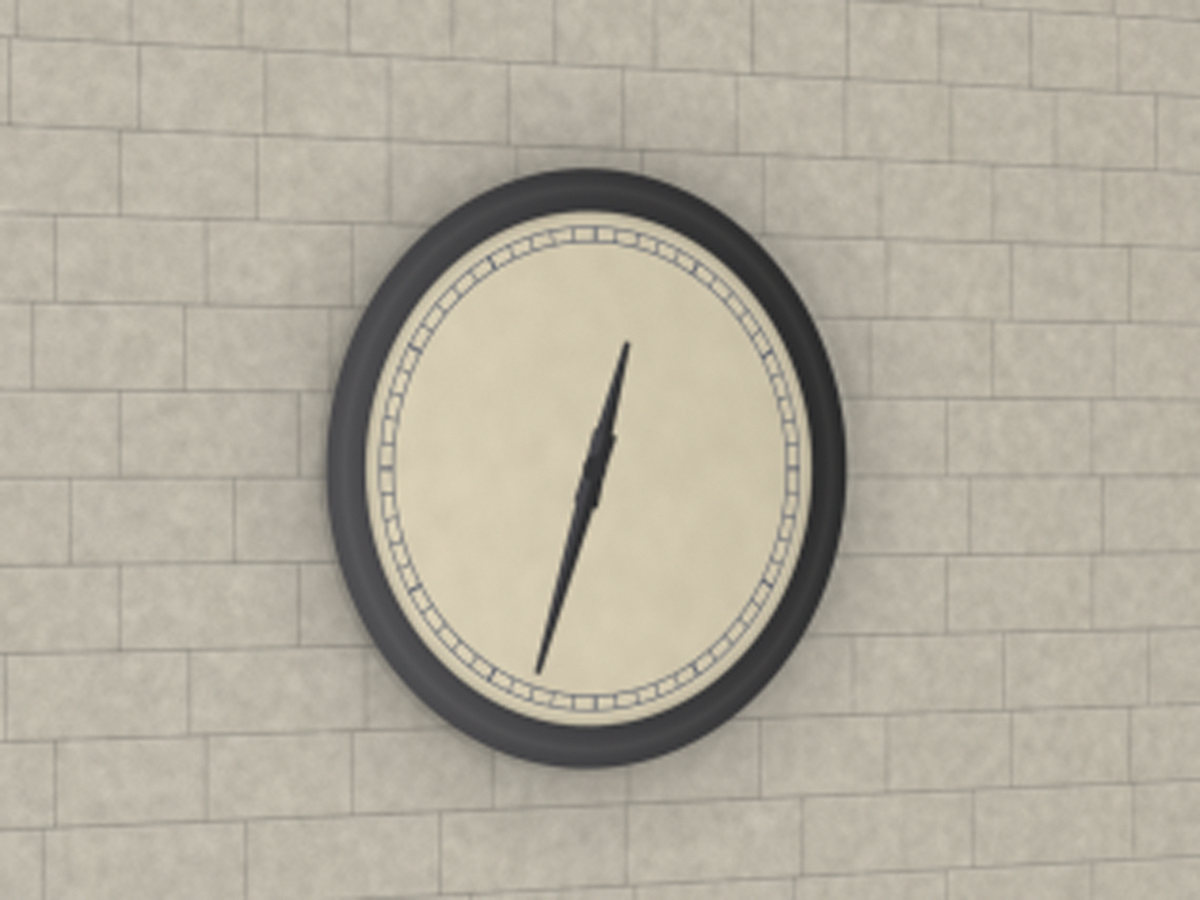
12:33
